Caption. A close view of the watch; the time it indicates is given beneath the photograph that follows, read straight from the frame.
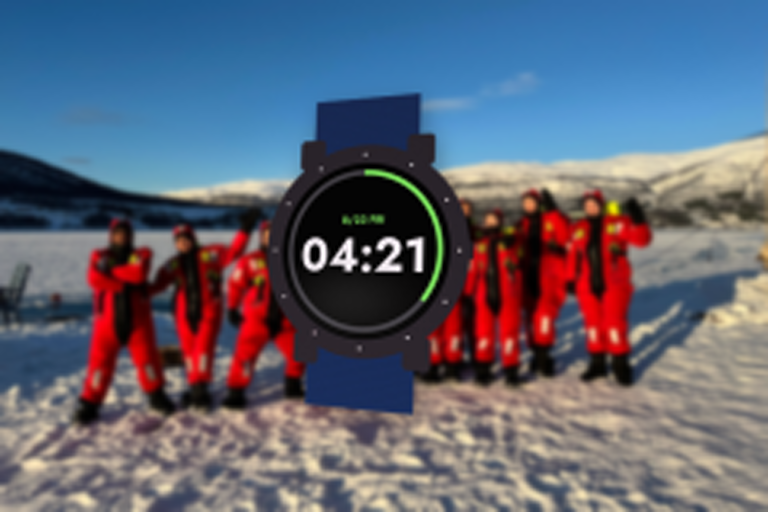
4:21
